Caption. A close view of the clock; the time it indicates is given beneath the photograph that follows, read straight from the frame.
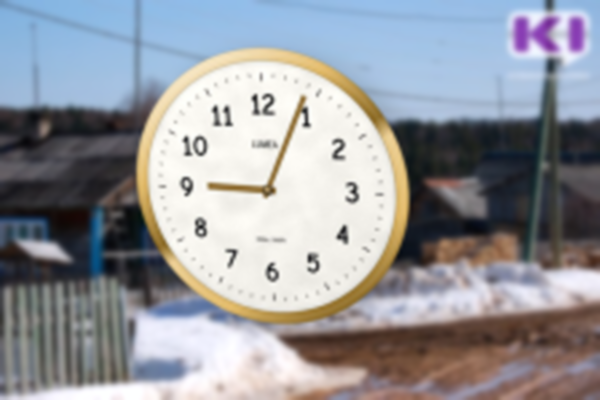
9:04
